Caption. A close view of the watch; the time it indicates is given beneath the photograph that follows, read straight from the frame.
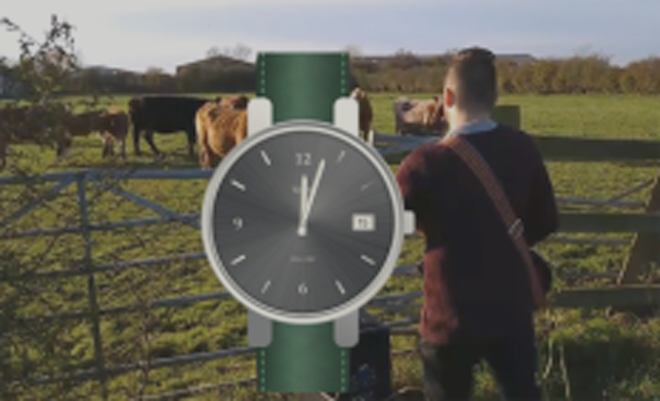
12:03
